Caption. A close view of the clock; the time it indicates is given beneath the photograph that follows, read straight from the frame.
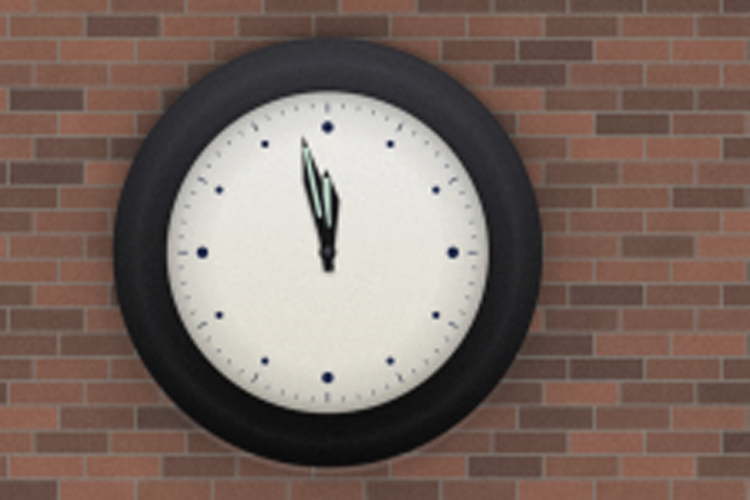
11:58
